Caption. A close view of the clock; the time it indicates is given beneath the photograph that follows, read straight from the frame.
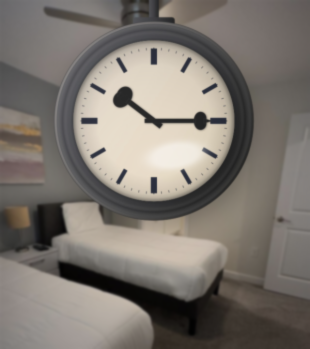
10:15
